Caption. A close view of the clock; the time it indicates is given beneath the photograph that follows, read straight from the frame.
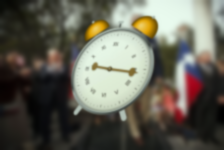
9:16
